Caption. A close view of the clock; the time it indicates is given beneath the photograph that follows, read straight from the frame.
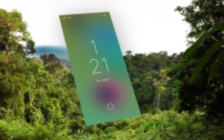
1:21
